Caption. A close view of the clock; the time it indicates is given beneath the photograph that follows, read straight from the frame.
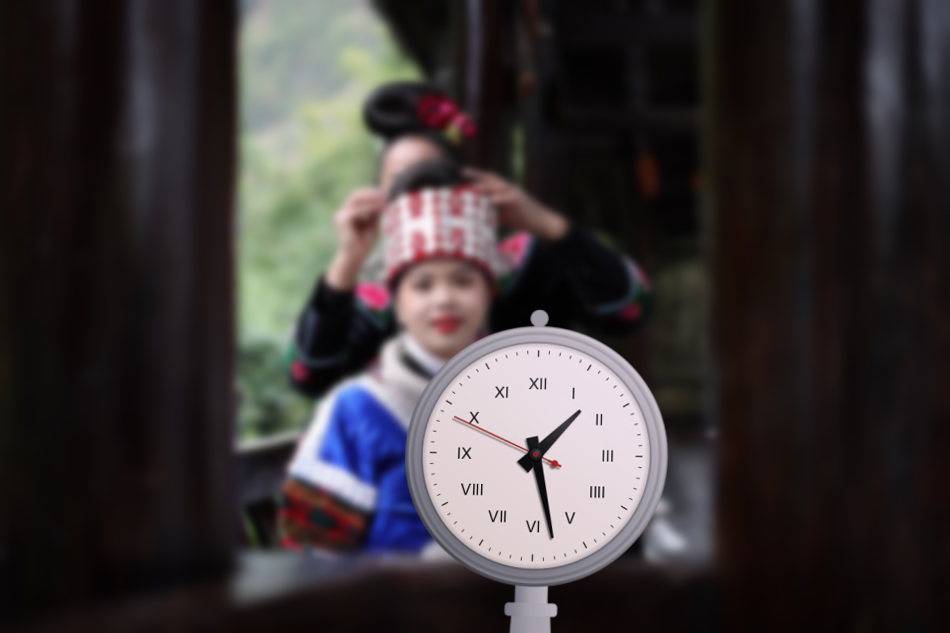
1:27:49
